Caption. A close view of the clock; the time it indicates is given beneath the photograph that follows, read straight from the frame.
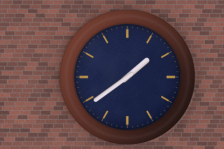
1:39
